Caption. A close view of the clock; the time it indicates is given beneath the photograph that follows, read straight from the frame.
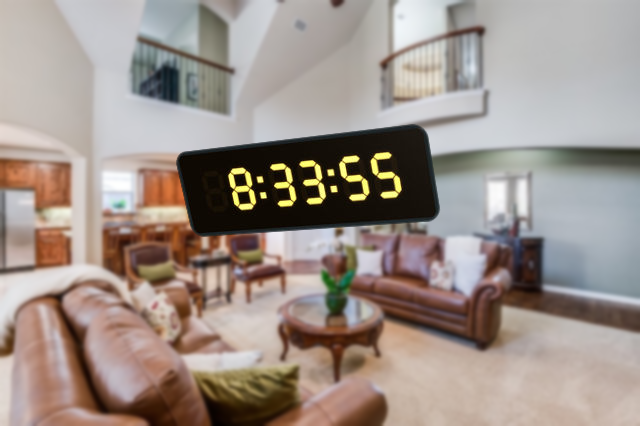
8:33:55
